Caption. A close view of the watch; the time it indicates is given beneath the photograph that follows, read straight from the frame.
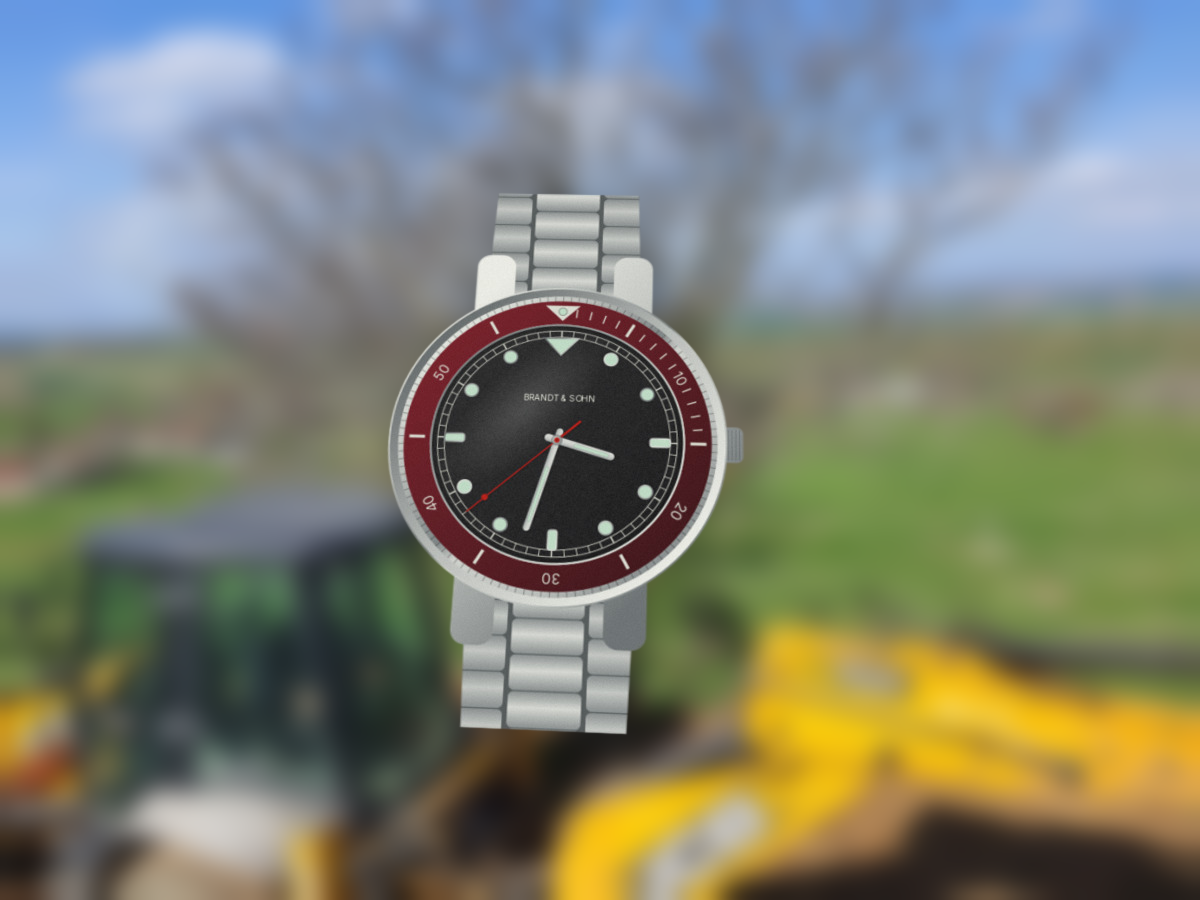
3:32:38
